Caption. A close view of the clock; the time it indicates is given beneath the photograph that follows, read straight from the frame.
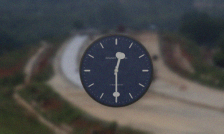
12:30
